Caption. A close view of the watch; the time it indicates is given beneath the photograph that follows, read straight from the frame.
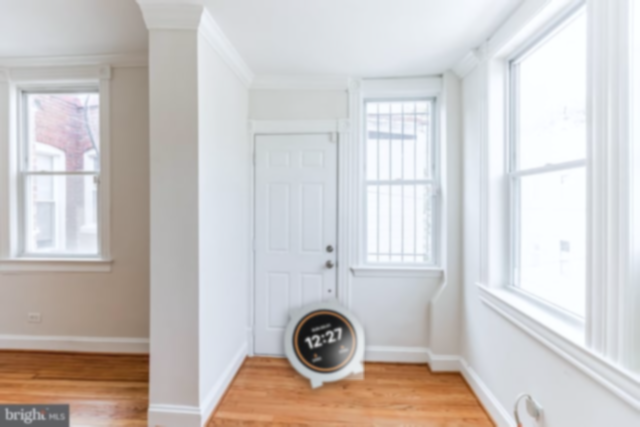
12:27
